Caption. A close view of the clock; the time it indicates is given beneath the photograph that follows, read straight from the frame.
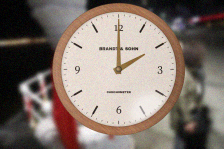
2:00
